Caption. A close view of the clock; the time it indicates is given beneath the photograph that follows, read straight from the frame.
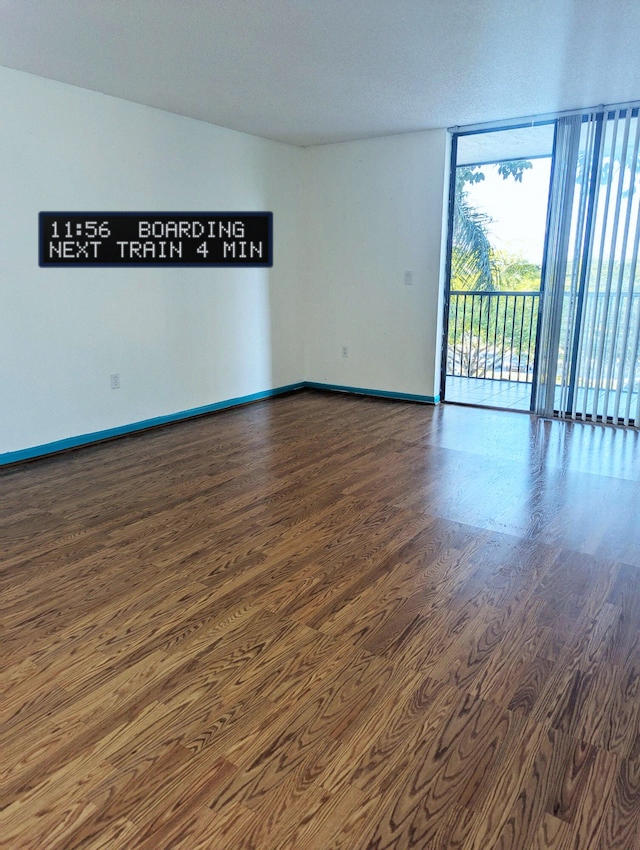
11:56
